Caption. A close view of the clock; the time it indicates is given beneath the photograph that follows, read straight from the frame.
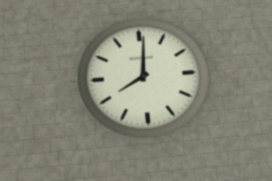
8:01
